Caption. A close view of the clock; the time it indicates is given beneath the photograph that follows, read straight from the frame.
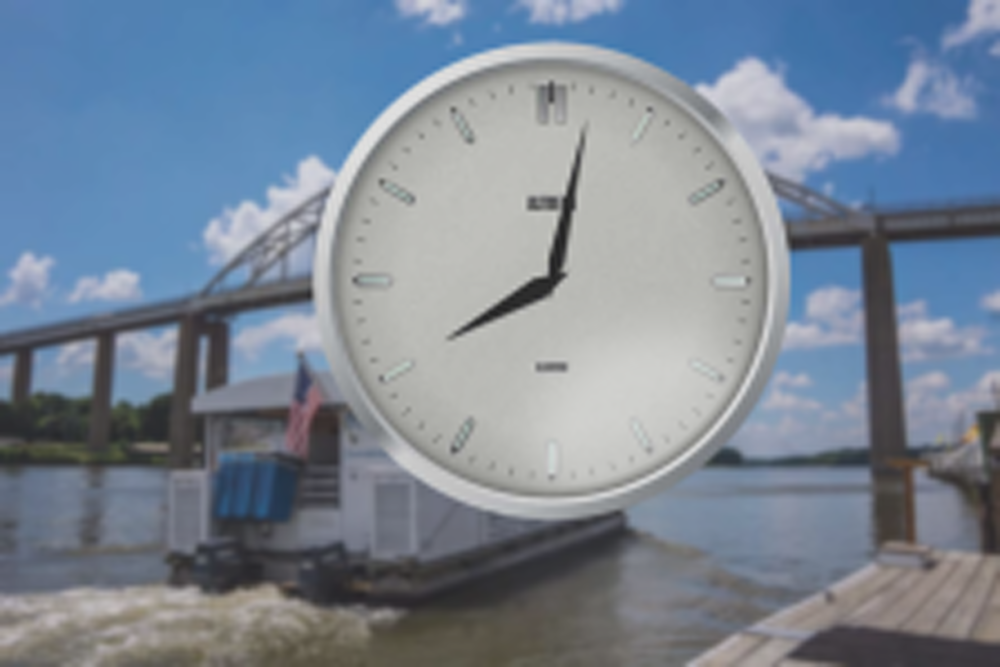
8:02
